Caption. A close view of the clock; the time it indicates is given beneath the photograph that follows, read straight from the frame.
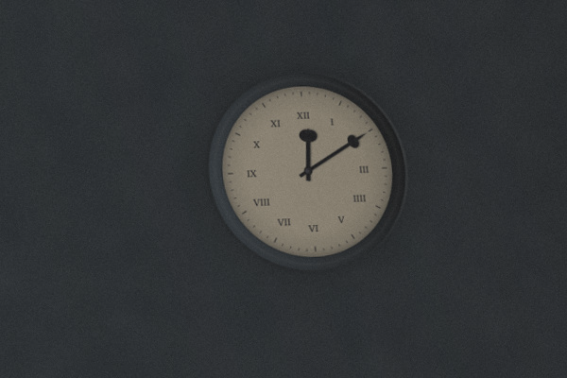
12:10
